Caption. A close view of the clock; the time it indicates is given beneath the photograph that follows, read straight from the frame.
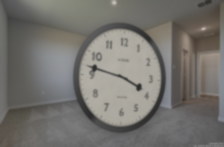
3:47
